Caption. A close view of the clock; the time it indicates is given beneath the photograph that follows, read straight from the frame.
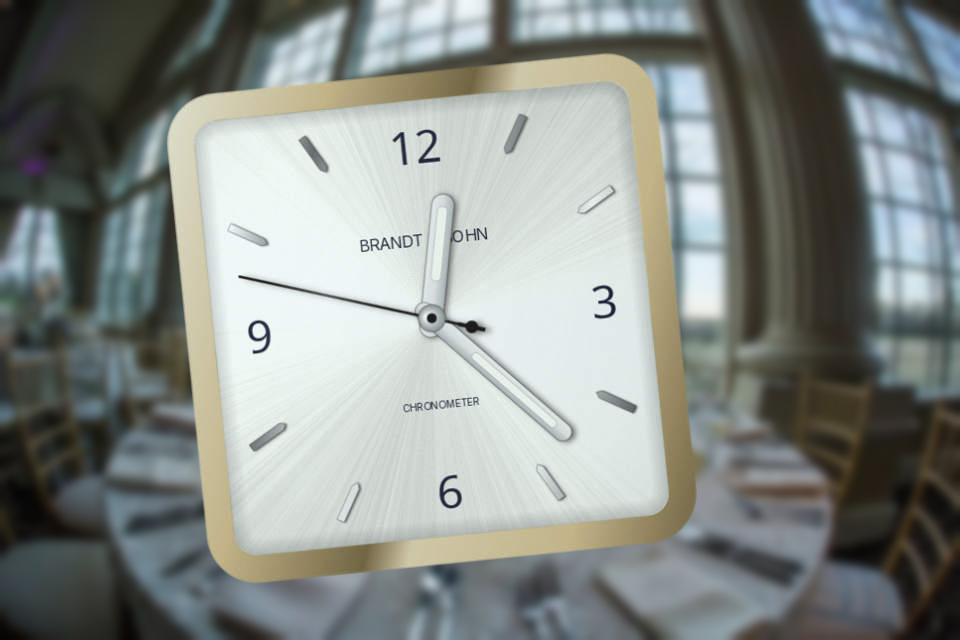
12:22:48
